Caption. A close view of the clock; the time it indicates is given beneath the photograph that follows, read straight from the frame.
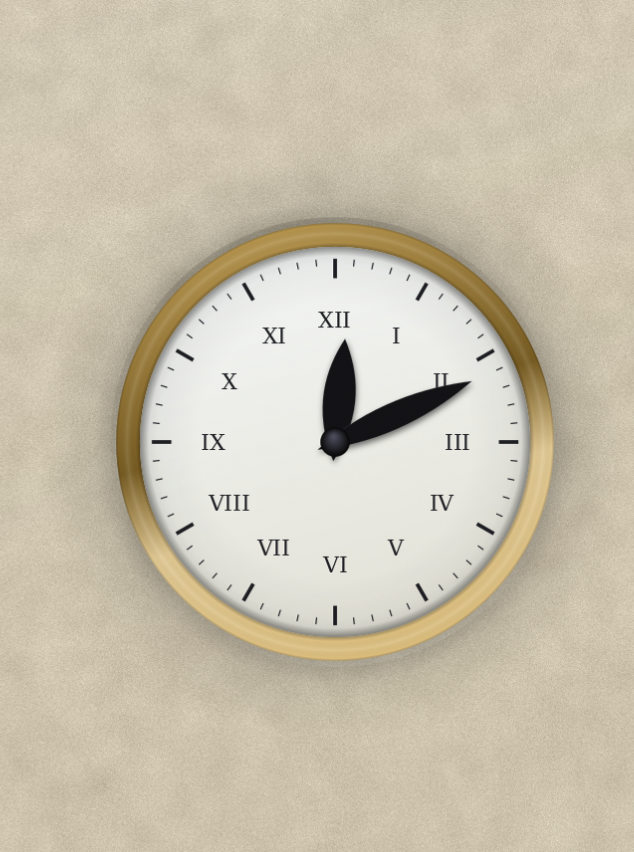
12:11
